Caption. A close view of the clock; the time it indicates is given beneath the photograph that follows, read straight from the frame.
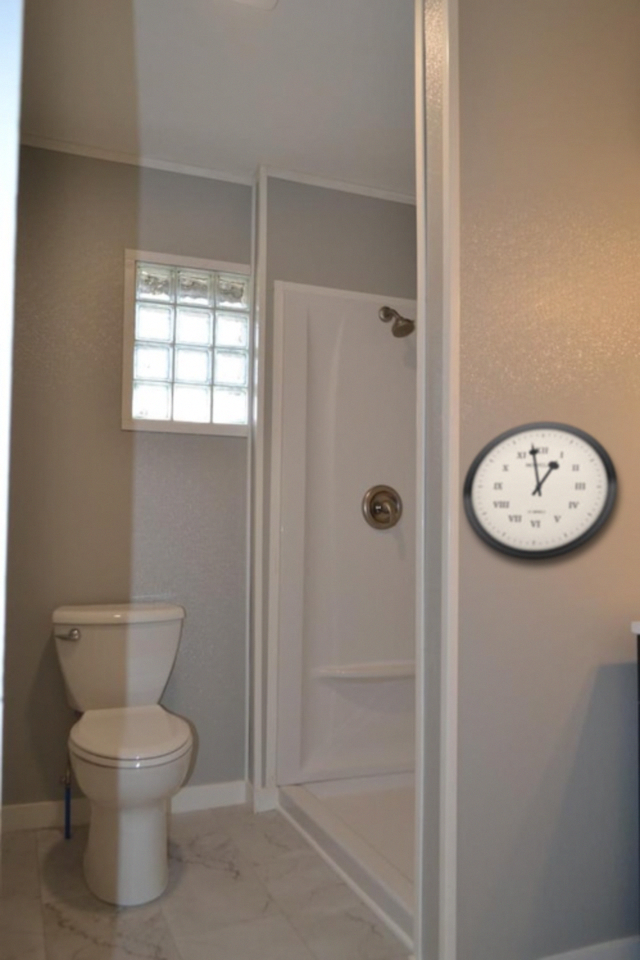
12:58
